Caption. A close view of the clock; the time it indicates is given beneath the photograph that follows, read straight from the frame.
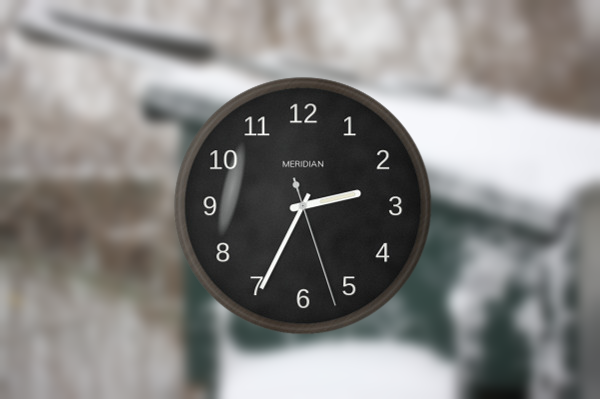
2:34:27
